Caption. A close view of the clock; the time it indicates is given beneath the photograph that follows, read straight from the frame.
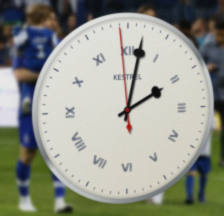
2:01:59
